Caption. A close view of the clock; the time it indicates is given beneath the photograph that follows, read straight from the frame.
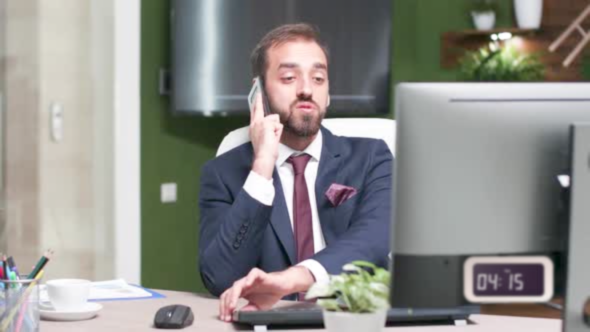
4:15
